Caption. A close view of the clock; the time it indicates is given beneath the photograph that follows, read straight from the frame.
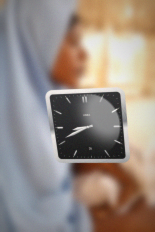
8:41
